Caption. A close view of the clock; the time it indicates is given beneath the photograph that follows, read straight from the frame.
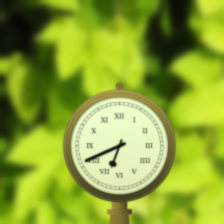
6:41
